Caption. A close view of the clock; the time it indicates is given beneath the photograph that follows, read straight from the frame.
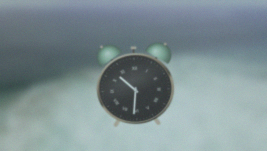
10:31
